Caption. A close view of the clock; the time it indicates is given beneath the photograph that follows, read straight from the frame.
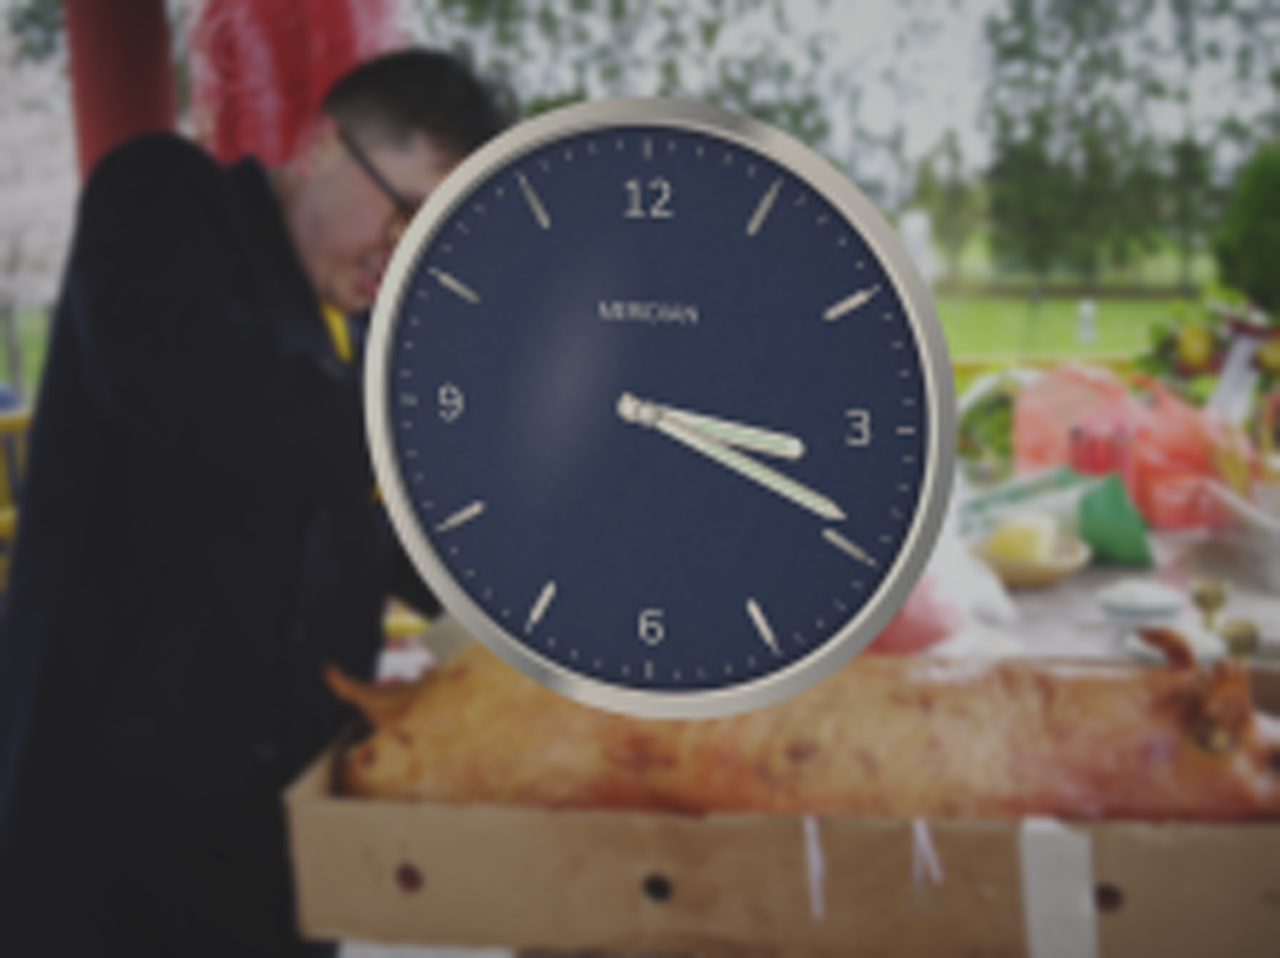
3:19
